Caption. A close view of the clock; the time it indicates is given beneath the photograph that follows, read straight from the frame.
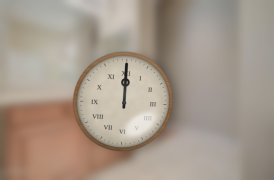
12:00
